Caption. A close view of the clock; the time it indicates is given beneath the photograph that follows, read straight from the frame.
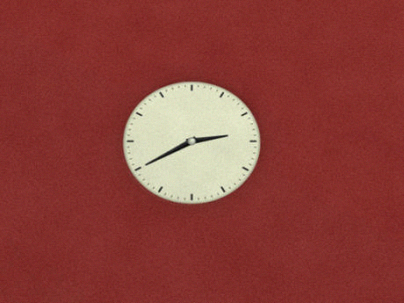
2:40
